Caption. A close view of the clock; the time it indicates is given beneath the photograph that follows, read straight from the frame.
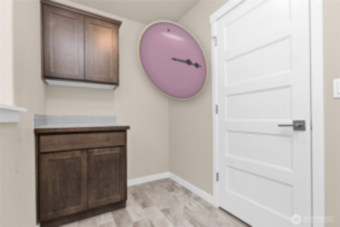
3:17
